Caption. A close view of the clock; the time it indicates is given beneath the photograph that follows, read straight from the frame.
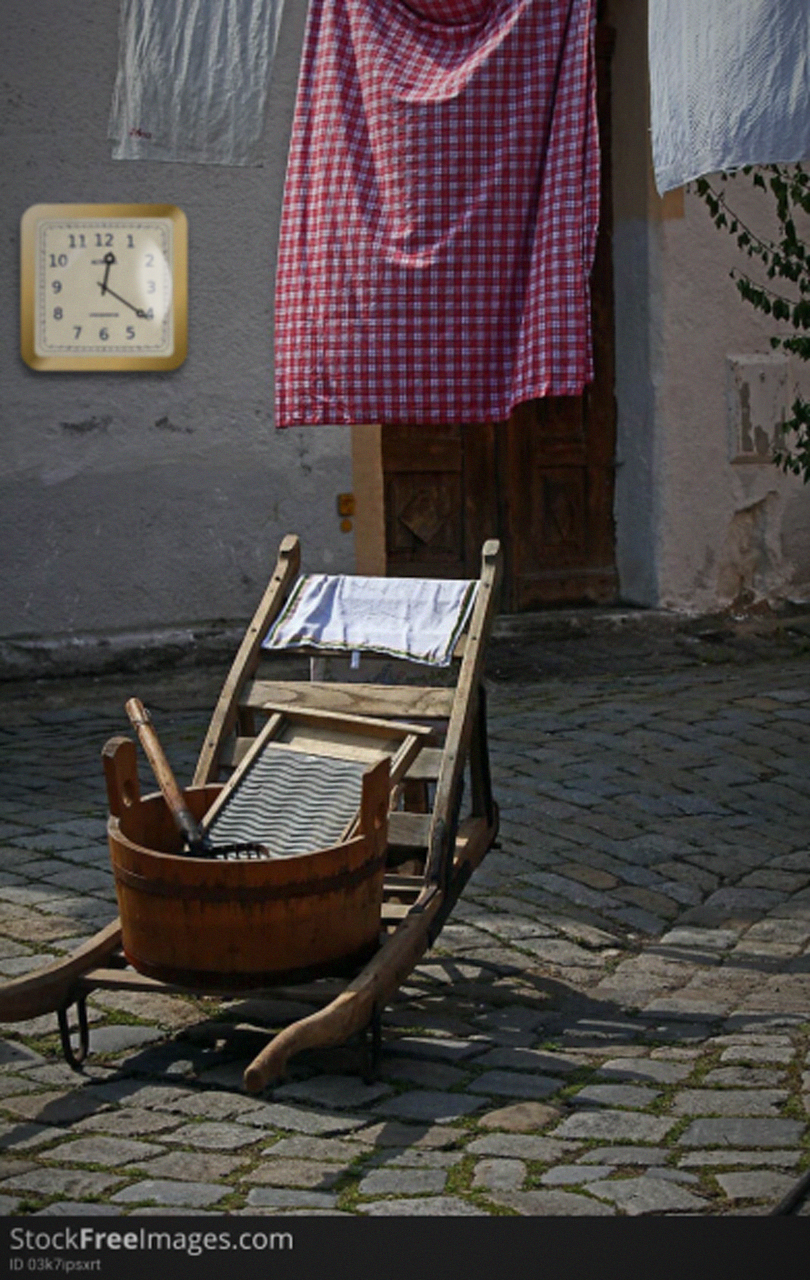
12:21
